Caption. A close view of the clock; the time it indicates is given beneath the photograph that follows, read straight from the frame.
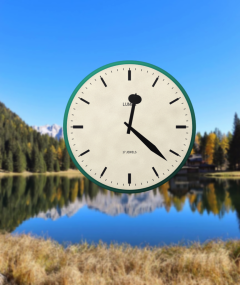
12:22
